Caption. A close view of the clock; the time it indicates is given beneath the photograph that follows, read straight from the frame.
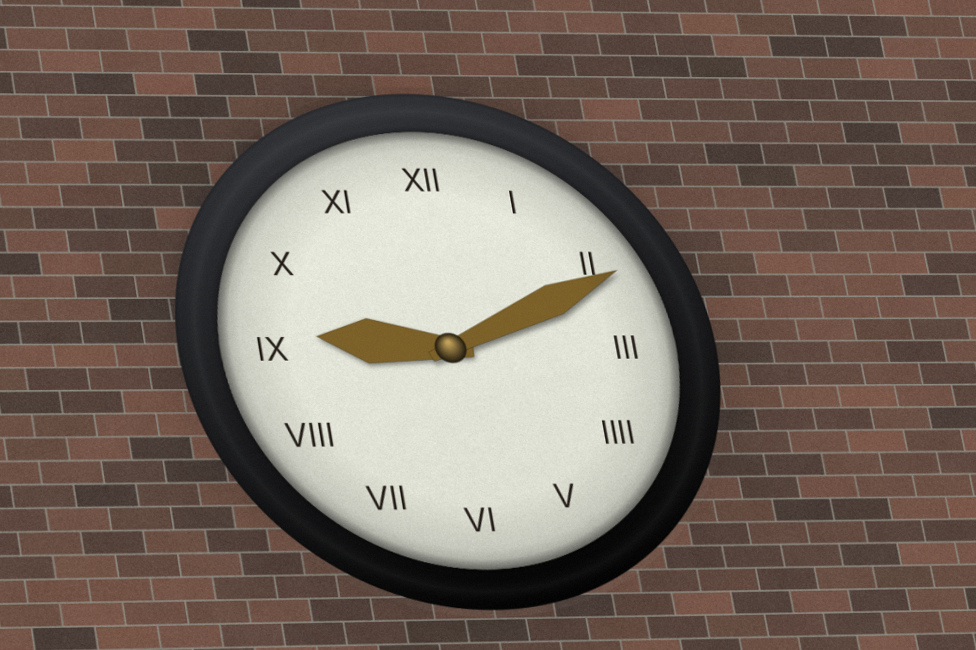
9:11
